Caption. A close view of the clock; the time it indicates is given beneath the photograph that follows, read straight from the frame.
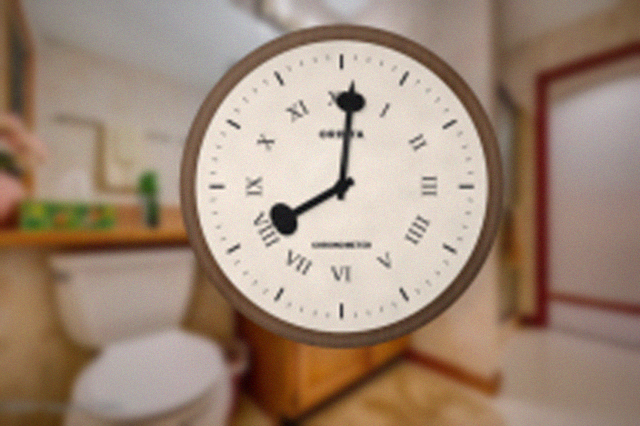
8:01
